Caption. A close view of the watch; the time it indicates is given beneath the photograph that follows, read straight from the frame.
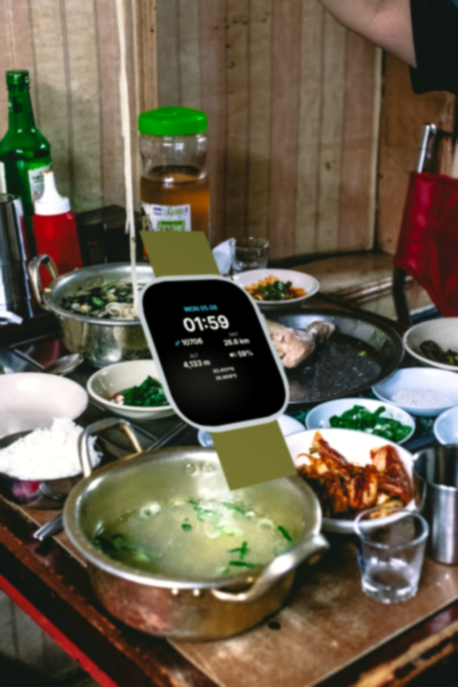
1:59
